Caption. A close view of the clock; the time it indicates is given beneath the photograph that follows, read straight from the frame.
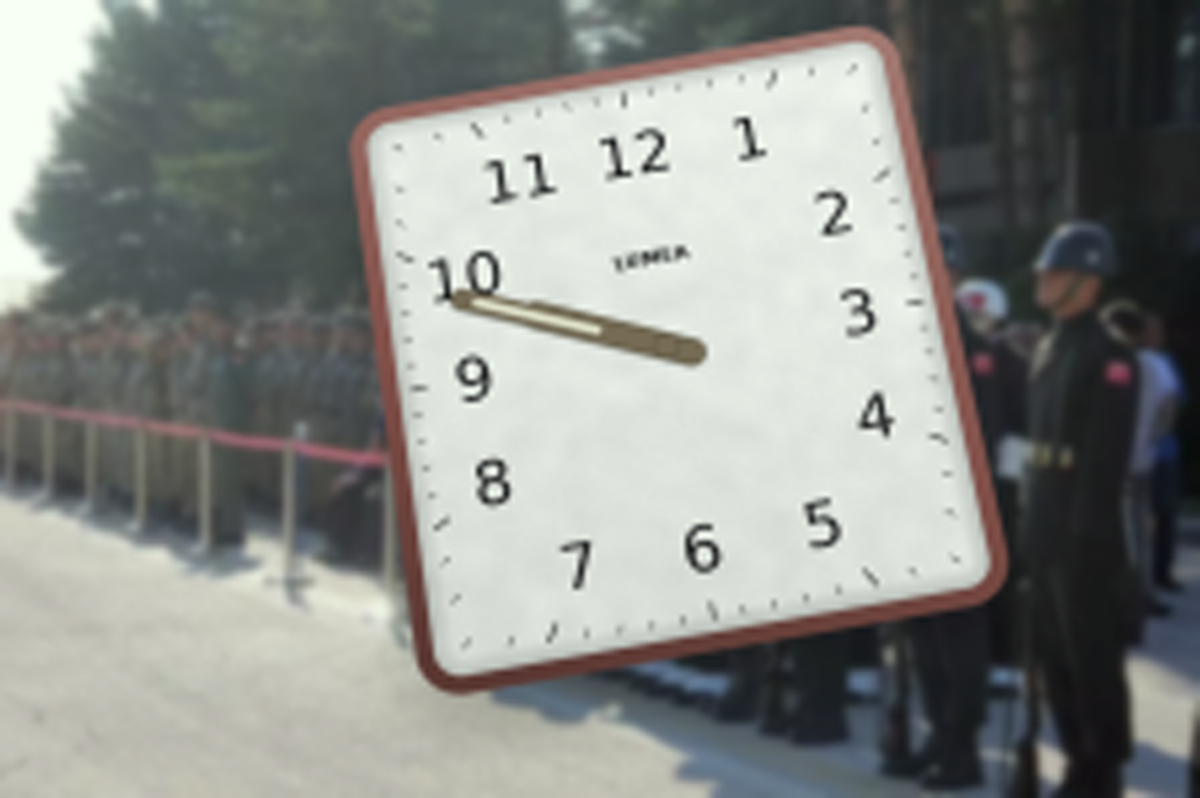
9:49
